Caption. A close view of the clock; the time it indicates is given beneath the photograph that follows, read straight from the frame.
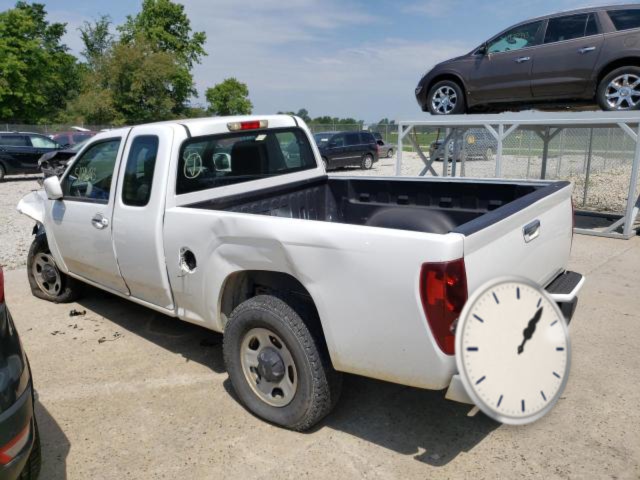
1:06
